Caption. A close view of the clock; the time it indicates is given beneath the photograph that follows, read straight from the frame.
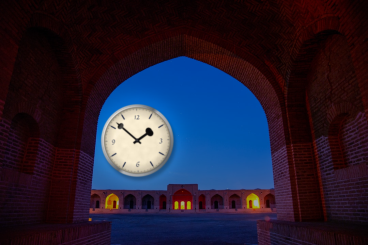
1:52
